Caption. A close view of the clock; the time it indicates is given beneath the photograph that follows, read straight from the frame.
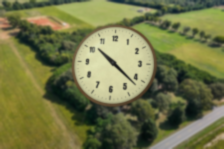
10:22
